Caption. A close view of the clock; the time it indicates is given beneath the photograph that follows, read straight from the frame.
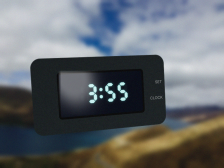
3:55
